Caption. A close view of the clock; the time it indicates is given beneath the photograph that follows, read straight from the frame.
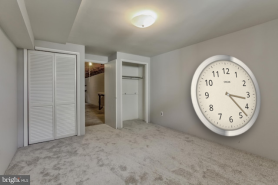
3:23
